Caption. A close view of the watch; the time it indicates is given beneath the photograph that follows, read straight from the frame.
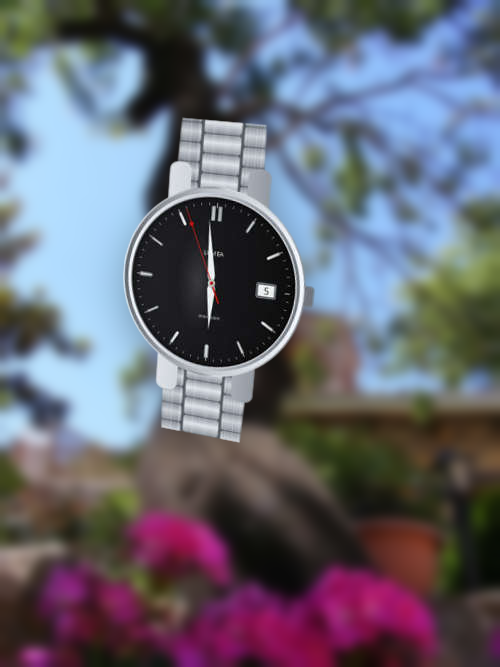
5:58:56
